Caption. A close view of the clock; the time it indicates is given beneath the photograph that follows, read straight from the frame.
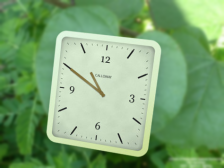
10:50
